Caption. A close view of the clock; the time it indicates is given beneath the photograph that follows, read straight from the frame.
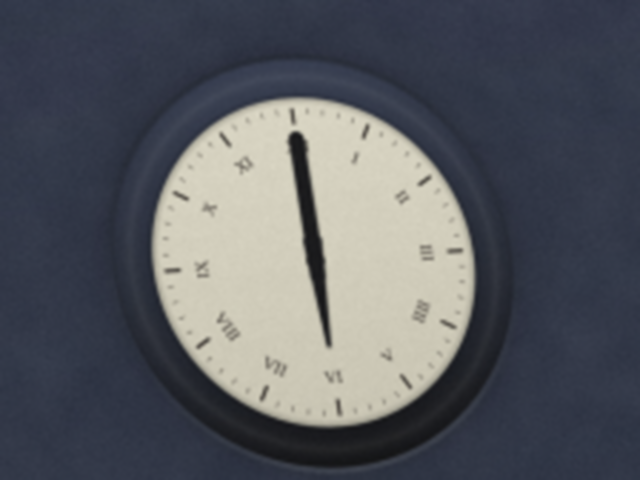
6:00
